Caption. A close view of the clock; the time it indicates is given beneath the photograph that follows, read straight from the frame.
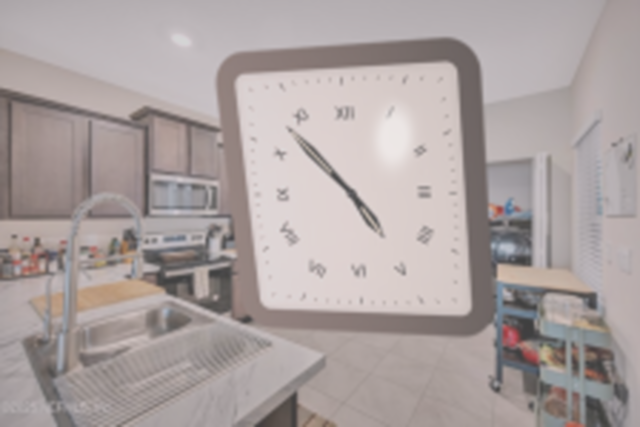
4:53
